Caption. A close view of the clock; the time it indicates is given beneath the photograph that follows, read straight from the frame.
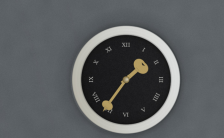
1:36
